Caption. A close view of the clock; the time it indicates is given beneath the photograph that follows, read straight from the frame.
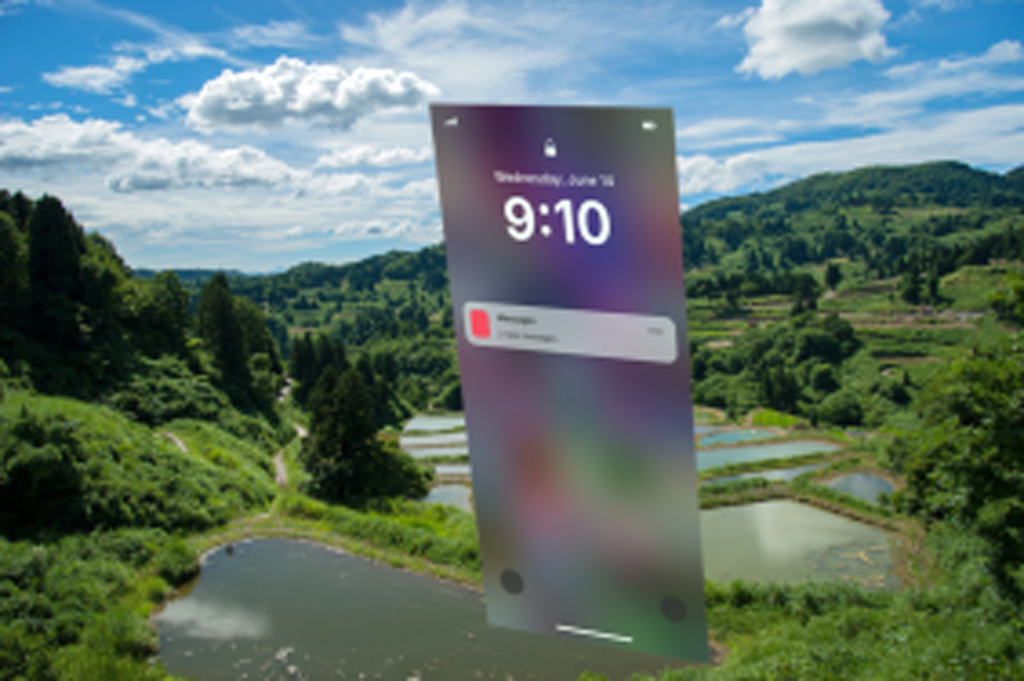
9:10
